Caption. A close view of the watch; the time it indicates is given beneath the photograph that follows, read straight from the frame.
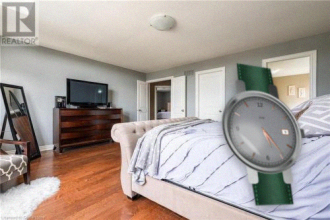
5:24
